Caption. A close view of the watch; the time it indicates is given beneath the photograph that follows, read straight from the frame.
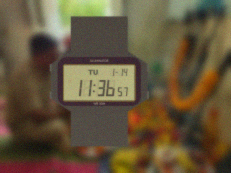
11:36:57
